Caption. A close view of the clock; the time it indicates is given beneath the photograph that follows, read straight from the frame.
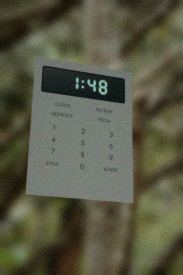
1:48
